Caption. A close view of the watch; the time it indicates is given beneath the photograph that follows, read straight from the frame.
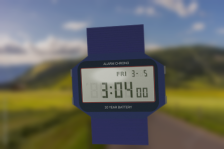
3:04:00
